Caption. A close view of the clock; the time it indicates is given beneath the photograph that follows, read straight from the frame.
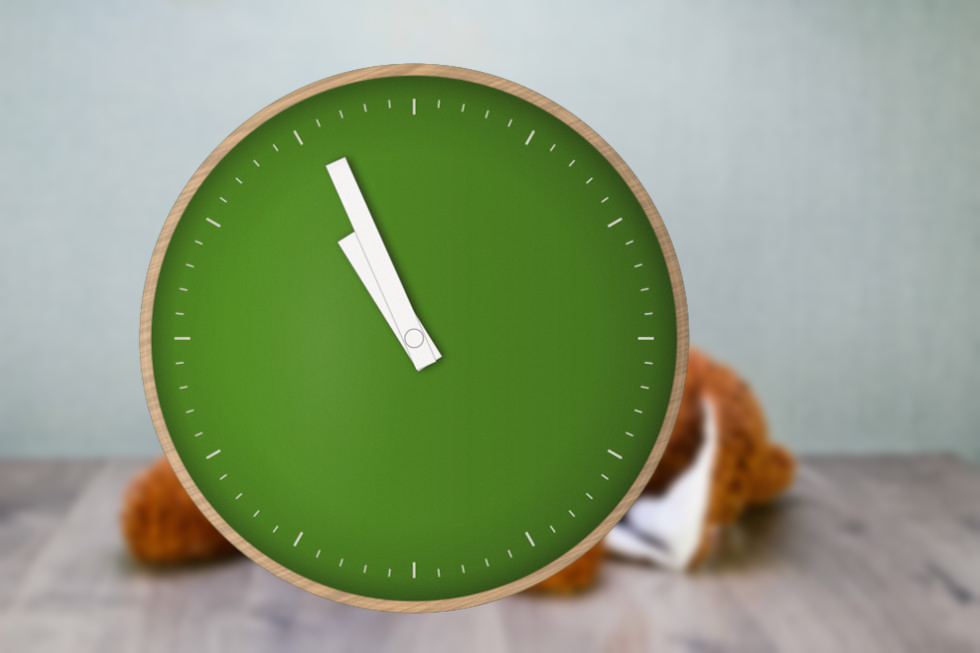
10:56
